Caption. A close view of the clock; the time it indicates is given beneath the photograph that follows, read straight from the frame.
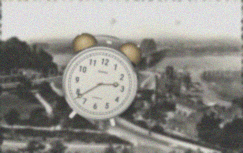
2:38
